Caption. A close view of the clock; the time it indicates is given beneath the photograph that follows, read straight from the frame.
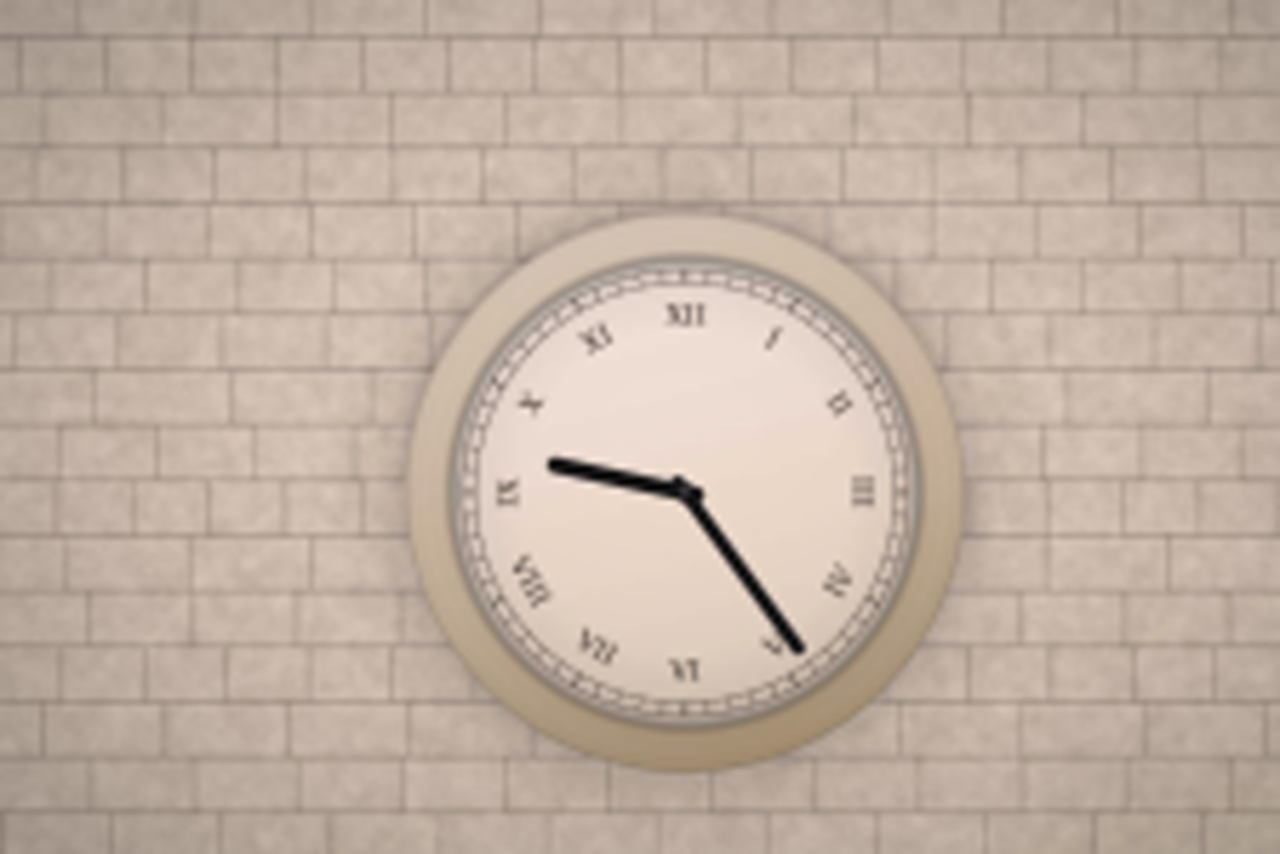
9:24
